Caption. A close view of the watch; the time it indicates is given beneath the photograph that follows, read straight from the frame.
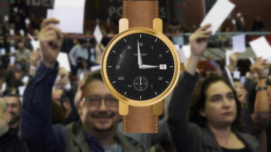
2:59
